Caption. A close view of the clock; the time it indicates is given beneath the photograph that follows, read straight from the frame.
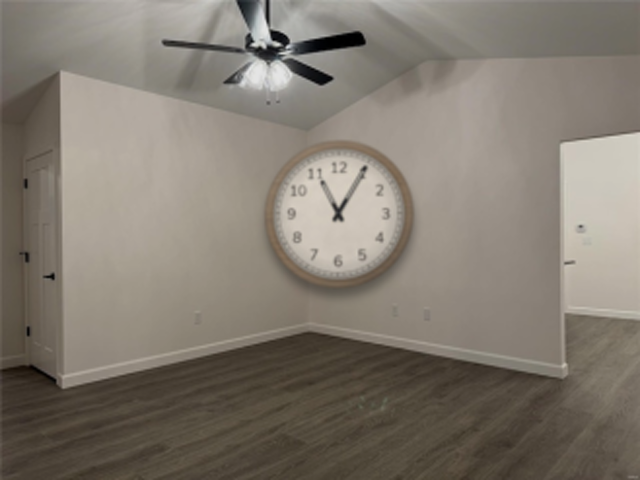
11:05
